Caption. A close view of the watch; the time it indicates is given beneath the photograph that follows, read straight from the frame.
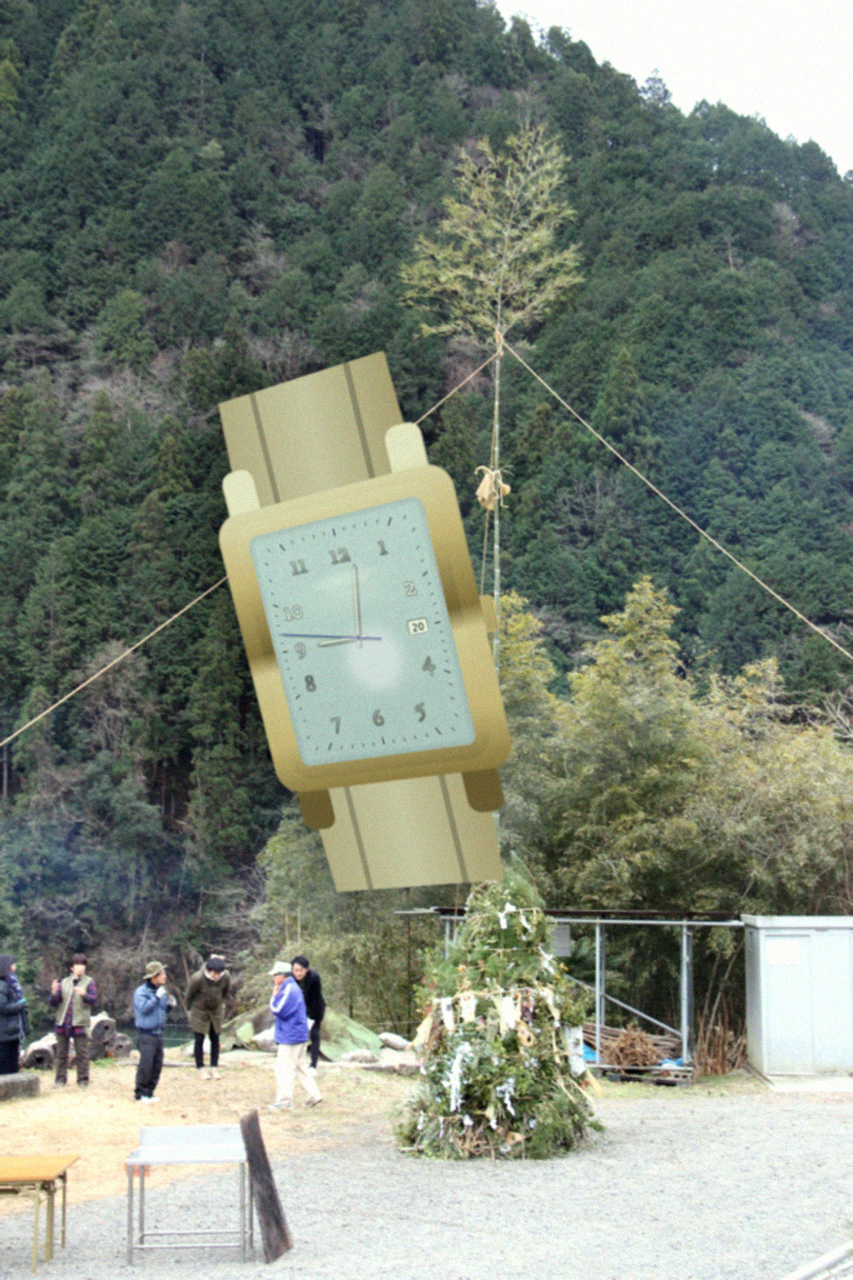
9:01:47
